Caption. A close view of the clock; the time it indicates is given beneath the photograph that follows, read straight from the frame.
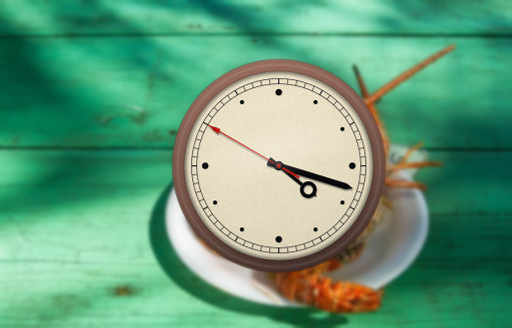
4:17:50
